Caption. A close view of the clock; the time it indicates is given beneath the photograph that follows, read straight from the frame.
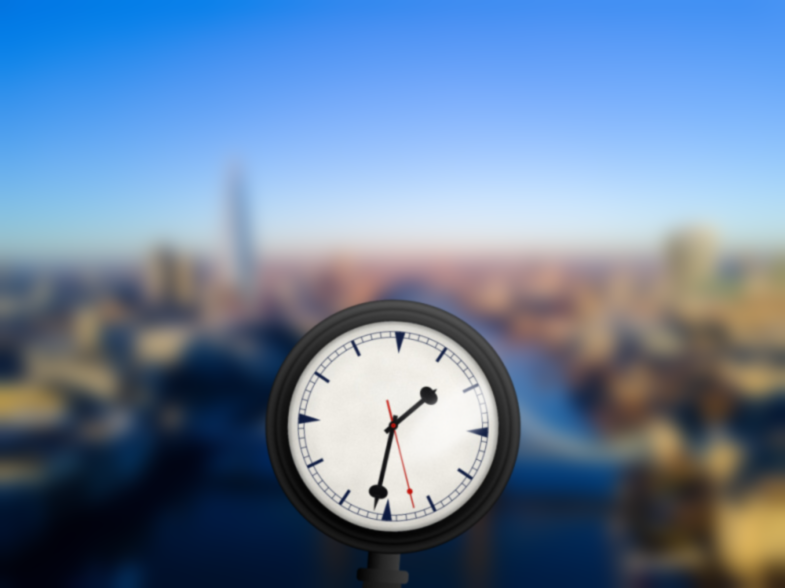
1:31:27
